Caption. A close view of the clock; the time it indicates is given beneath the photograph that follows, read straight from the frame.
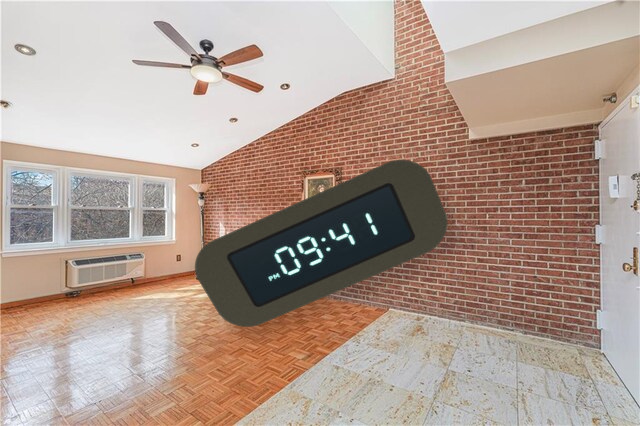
9:41
